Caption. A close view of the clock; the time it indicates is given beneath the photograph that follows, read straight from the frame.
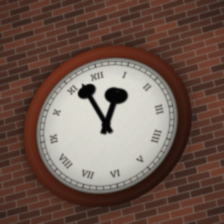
12:57
